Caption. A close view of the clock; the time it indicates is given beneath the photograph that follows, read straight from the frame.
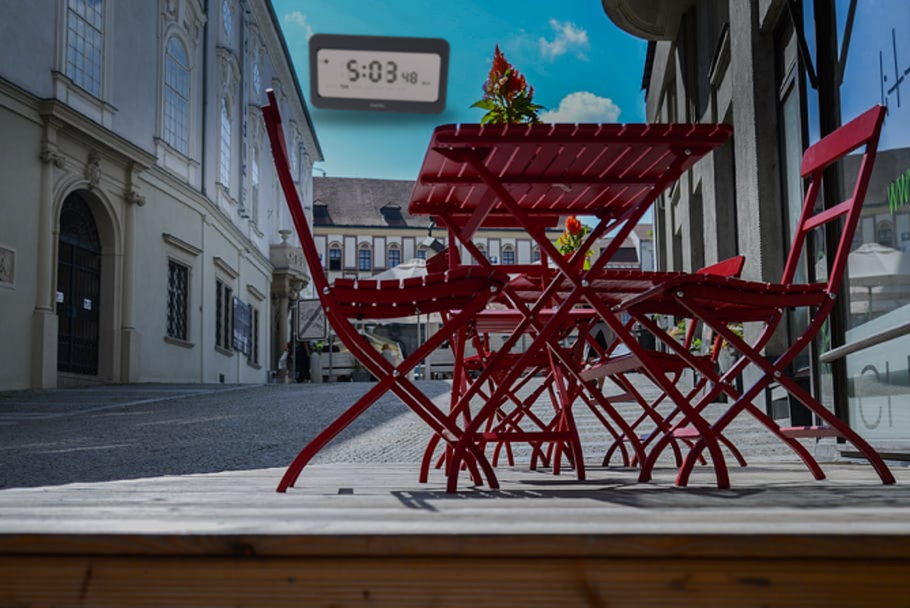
5:03:48
